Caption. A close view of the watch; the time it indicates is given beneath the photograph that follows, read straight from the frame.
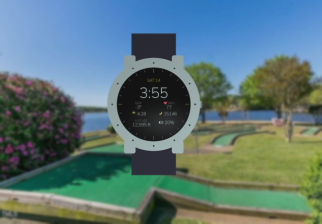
3:55
